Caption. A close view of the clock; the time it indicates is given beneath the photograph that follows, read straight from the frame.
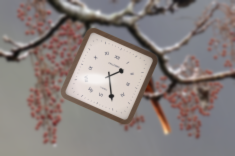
1:25
